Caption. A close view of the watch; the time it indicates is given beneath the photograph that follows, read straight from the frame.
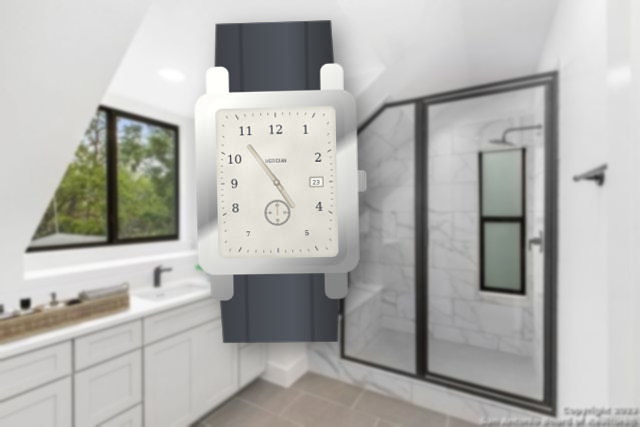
4:54
